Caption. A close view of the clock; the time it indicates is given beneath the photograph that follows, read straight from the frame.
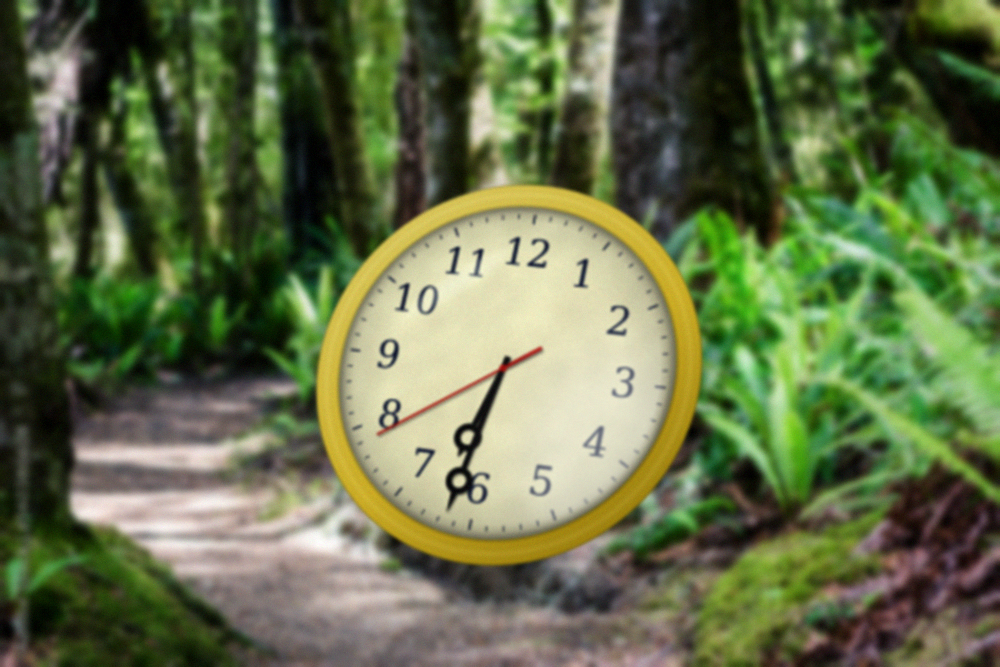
6:31:39
